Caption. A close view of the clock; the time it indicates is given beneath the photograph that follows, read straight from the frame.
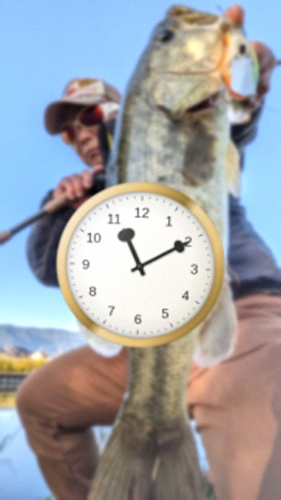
11:10
